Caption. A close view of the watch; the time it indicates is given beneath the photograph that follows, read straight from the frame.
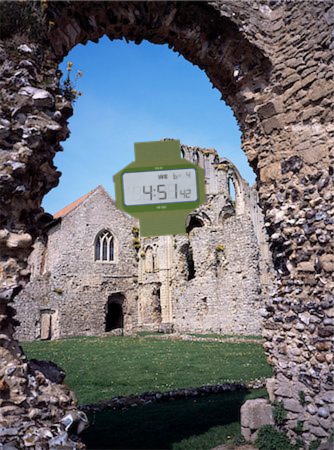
4:51
